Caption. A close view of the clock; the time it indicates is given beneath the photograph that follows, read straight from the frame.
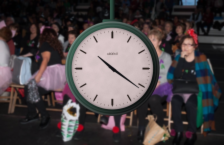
10:21
